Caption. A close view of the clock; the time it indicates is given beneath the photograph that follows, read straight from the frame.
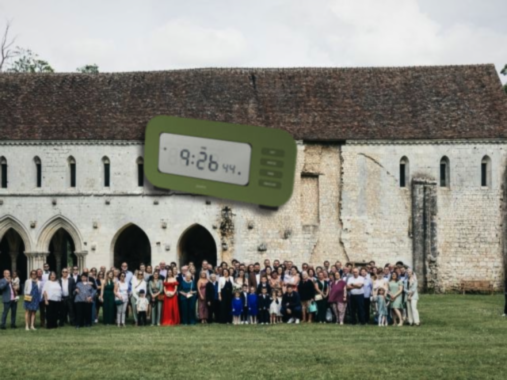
9:26
